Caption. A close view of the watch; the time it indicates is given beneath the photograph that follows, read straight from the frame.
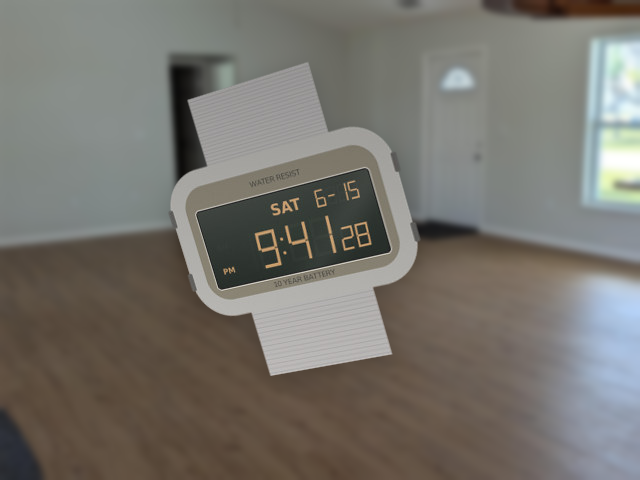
9:41:28
